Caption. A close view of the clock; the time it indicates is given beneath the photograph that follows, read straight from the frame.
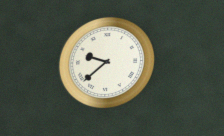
9:38
